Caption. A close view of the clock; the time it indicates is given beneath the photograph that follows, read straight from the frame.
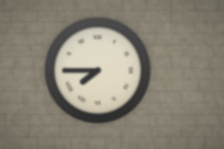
7:45
